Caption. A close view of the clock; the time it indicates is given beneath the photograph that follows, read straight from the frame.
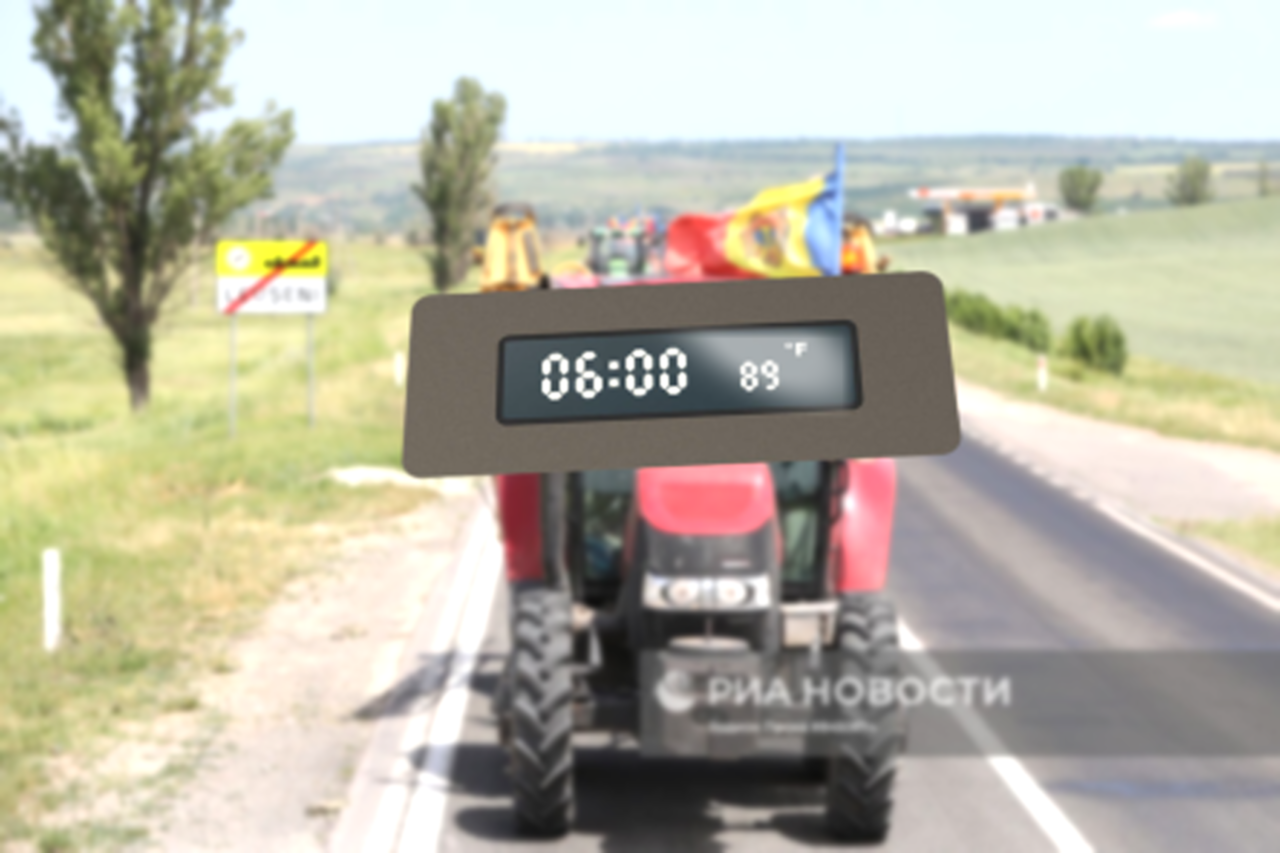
6:00
